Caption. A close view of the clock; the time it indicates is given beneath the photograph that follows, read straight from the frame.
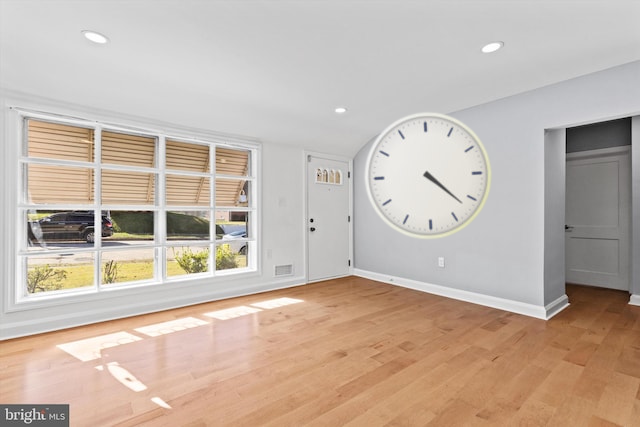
4:22
